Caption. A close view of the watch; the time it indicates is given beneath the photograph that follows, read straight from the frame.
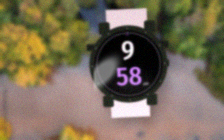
9:58
